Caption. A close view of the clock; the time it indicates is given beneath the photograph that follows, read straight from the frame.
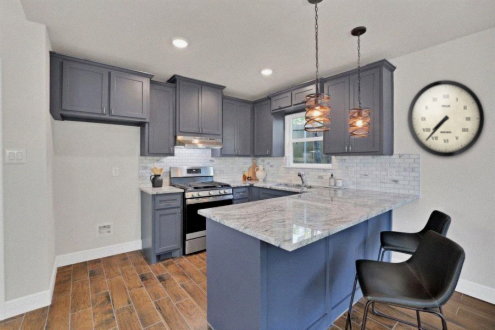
7:37
